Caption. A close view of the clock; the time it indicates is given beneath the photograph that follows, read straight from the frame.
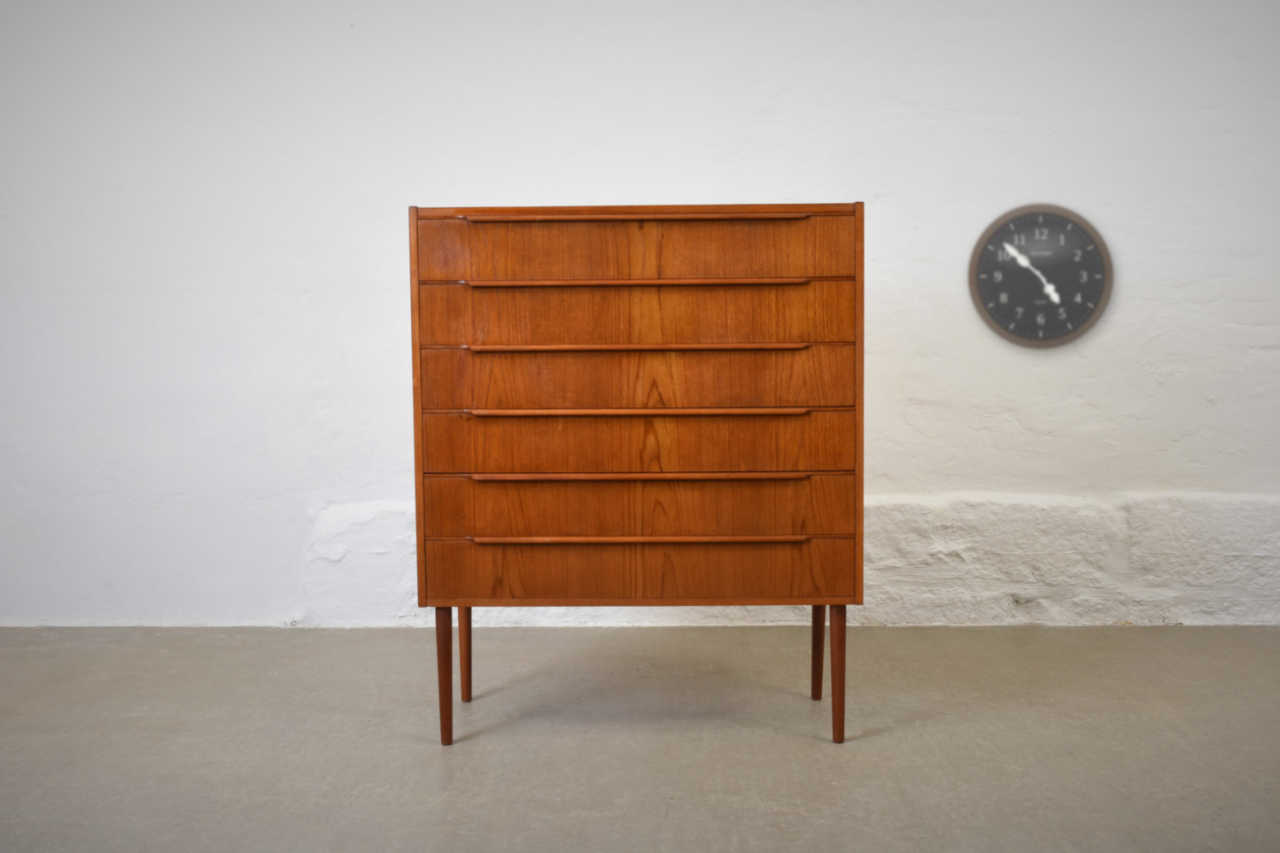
4:52
